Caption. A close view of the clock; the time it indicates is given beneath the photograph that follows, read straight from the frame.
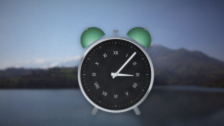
3:07
